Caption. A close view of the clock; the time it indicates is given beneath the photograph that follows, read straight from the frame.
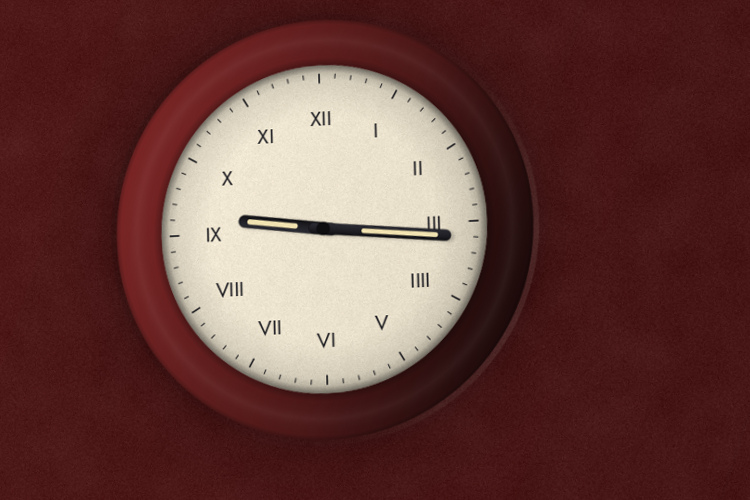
9:16
